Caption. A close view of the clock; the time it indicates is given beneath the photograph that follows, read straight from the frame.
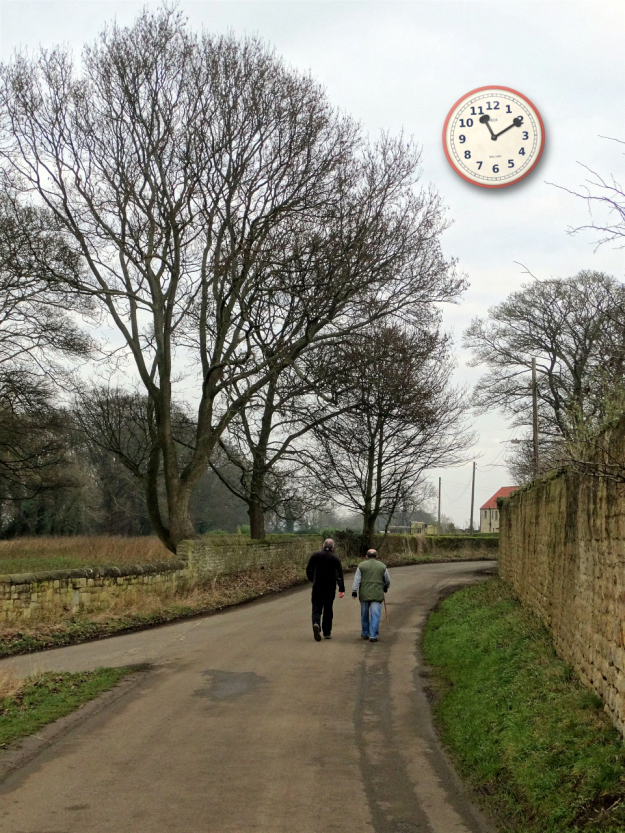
11:10
